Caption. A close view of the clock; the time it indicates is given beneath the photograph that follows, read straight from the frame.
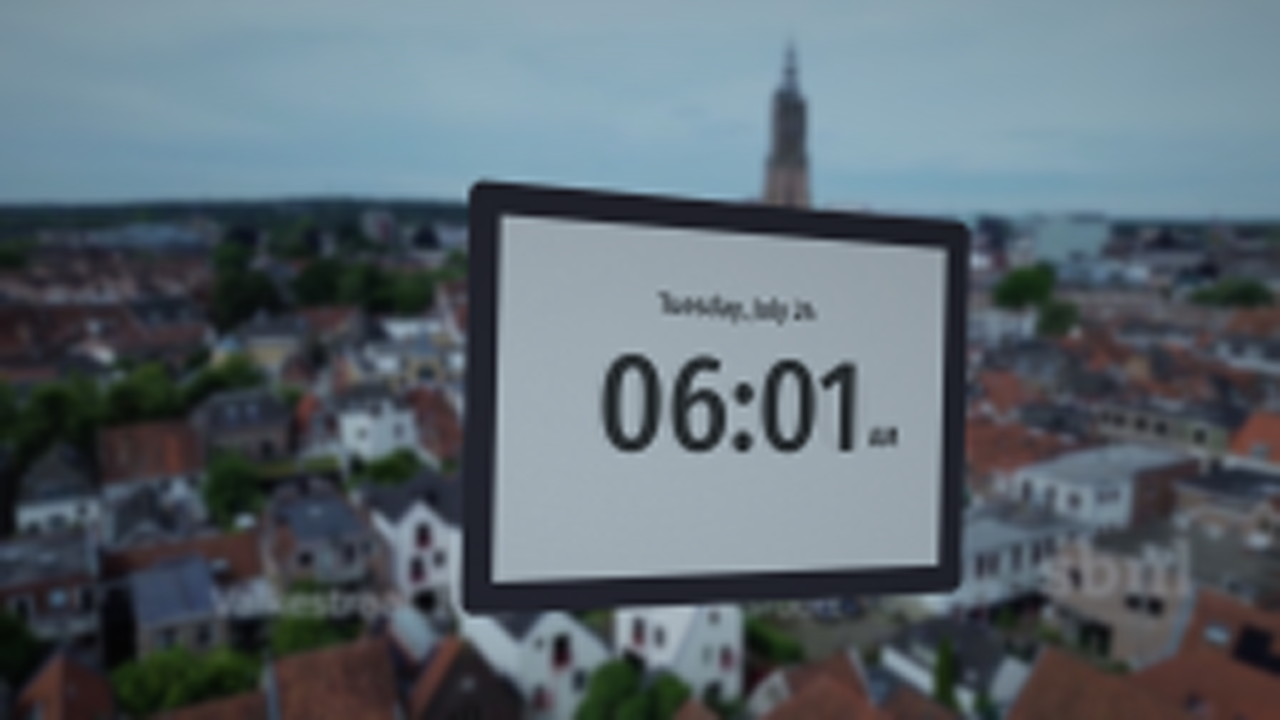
6:01
